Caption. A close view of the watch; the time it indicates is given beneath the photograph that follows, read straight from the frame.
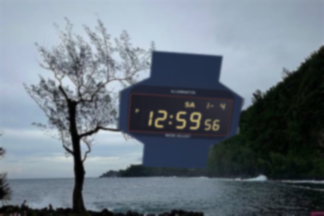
12:59:56
